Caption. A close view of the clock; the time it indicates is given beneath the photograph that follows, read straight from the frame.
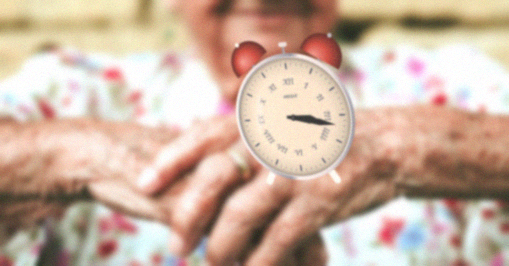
3:17
